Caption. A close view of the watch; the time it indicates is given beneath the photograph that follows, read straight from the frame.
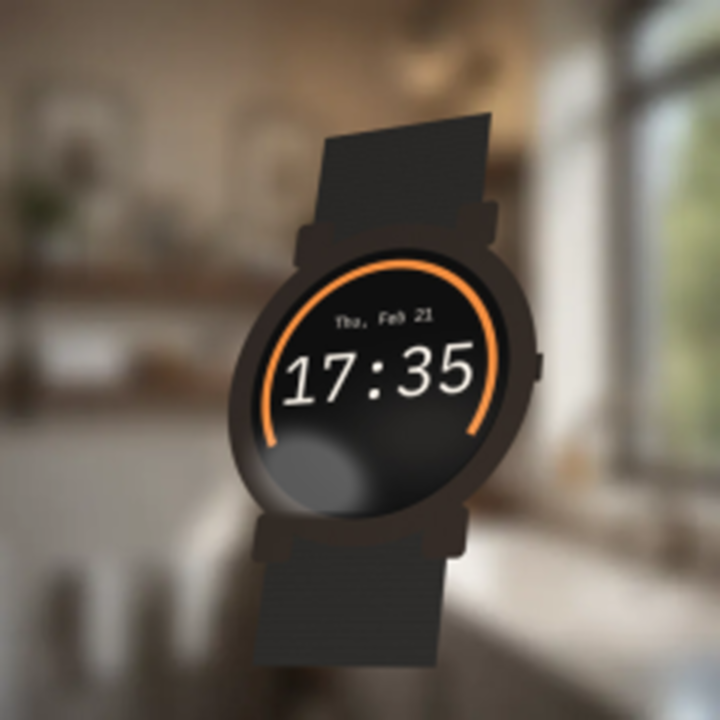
17:35
